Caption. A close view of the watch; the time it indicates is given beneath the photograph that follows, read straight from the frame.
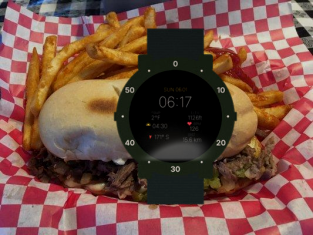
6:17
